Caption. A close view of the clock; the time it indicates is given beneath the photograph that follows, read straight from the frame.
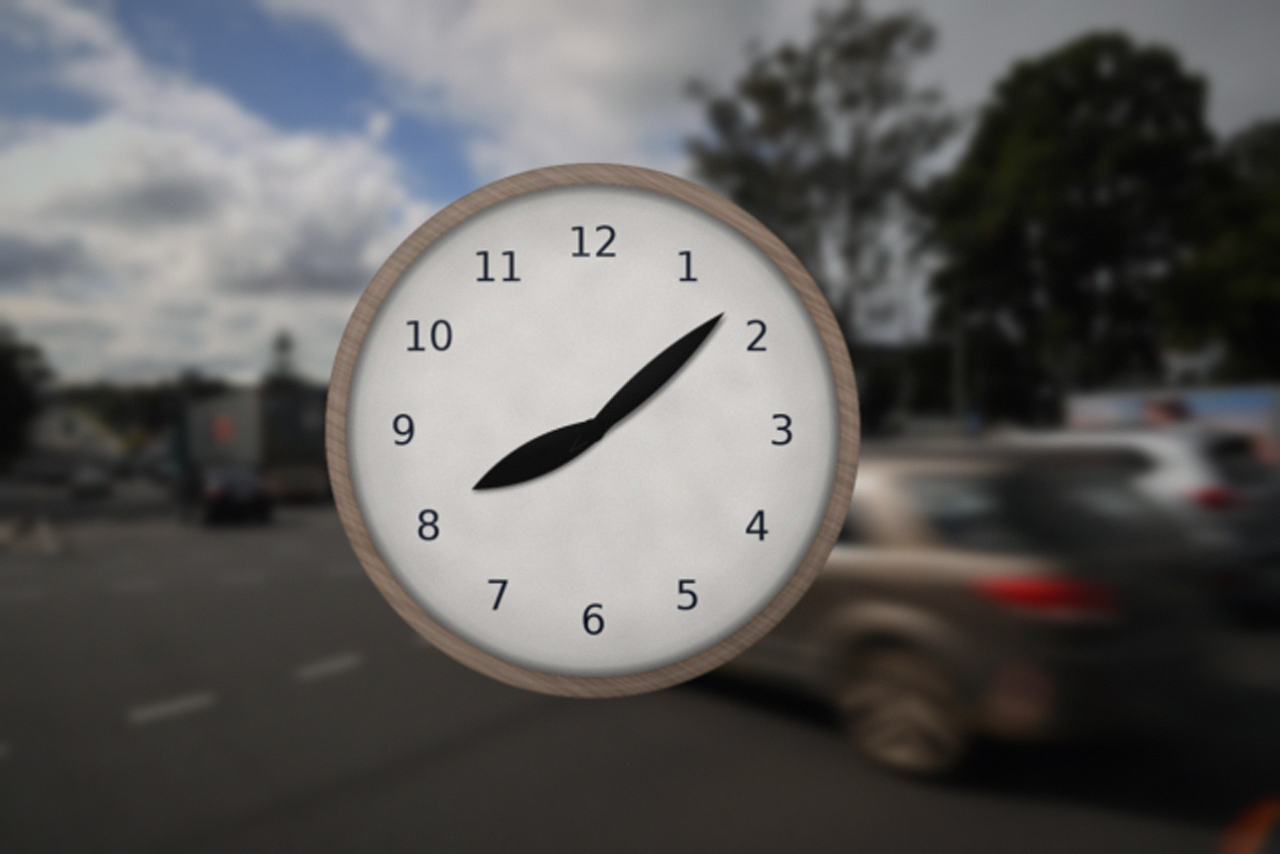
8:08
